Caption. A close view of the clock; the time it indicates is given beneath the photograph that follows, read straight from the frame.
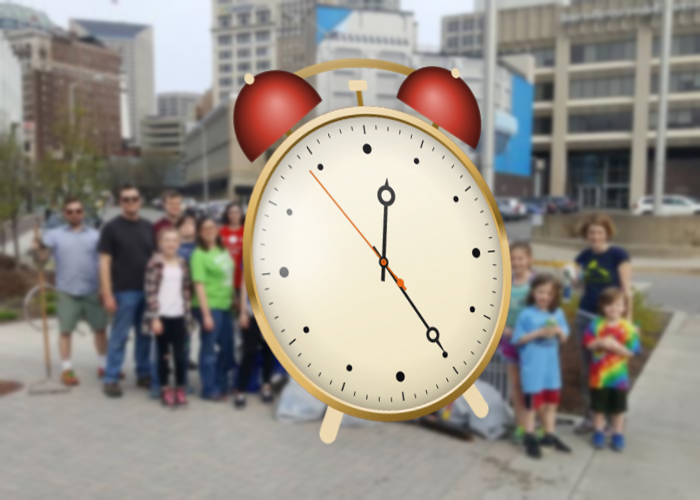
12:24:54
